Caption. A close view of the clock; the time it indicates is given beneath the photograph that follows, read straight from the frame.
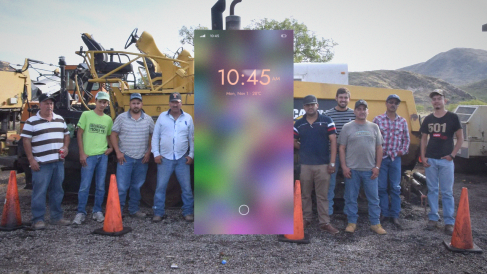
10:45
